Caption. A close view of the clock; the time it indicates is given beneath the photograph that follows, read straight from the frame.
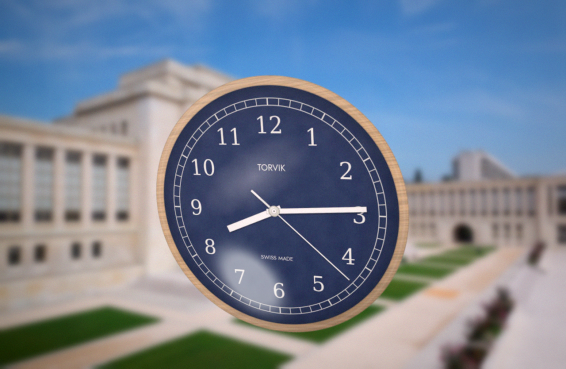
8:14:22
